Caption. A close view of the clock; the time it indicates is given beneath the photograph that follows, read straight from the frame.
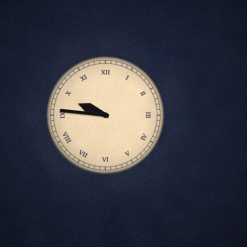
9:46
